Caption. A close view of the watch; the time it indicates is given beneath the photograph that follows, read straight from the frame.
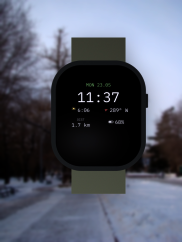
11:37
